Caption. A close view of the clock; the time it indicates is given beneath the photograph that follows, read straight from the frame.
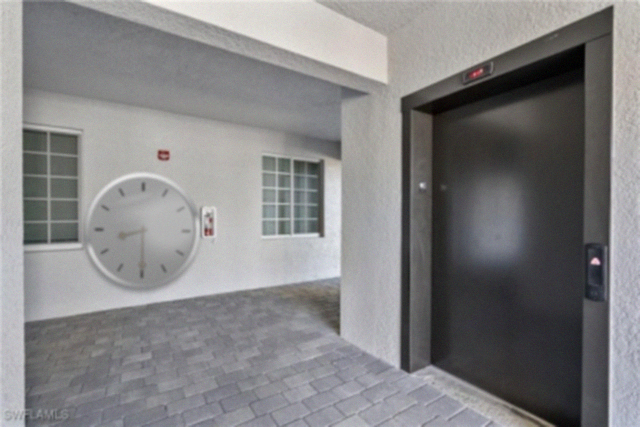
8:30
